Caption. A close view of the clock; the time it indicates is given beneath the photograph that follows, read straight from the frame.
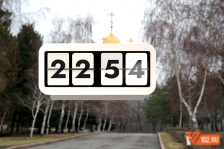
22:54
